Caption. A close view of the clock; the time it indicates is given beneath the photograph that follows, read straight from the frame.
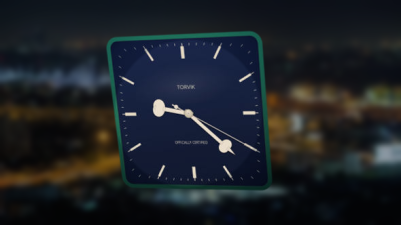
9:22:20
